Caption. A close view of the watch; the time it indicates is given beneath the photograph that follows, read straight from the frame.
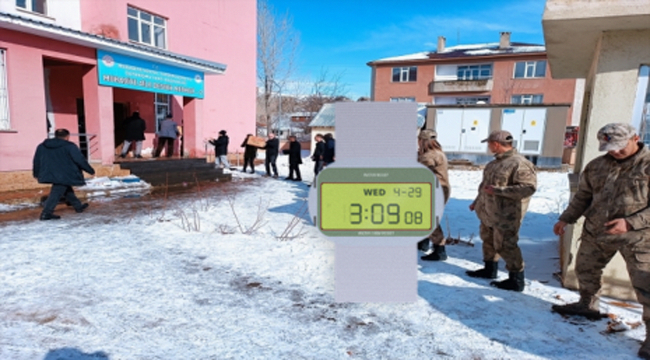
3:09:08
